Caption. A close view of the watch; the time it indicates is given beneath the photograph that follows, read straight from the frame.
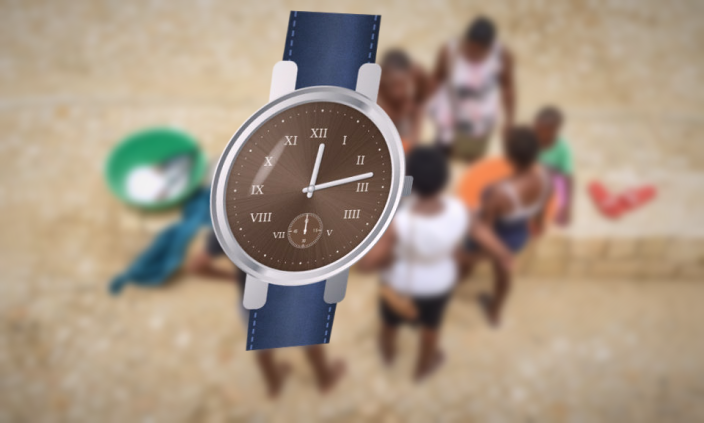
12:13
